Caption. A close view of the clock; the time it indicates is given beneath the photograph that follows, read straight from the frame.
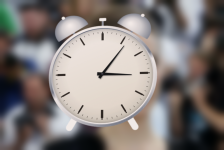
3:06
